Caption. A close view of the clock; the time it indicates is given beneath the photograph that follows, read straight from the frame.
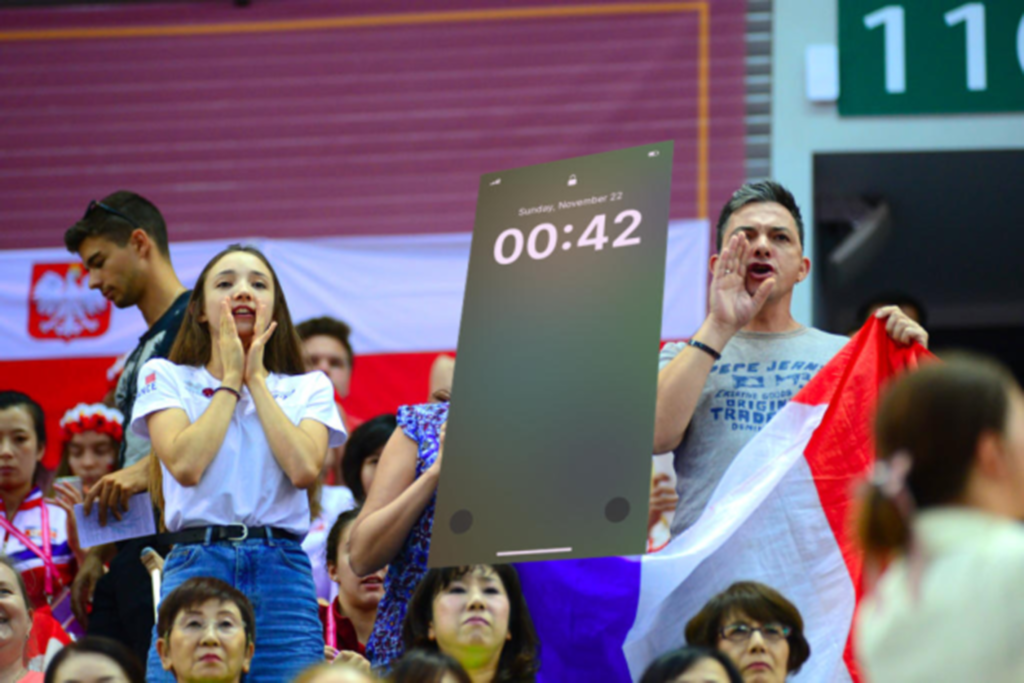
0:42
